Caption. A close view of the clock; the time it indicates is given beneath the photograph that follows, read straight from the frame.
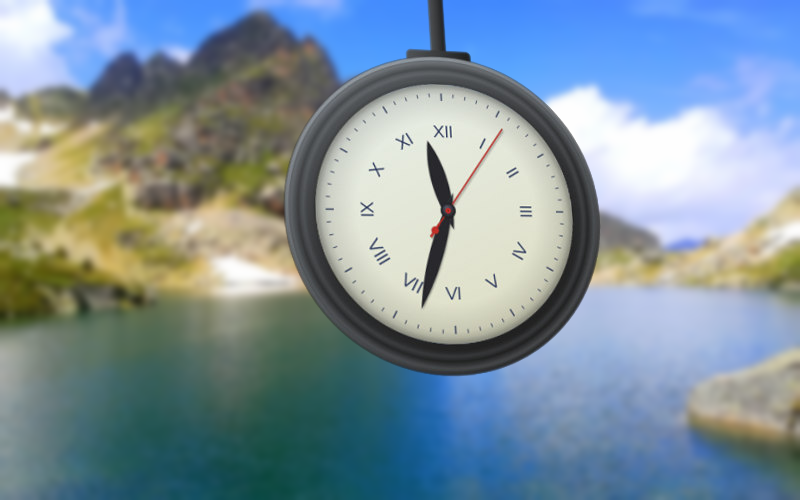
11:33:06
